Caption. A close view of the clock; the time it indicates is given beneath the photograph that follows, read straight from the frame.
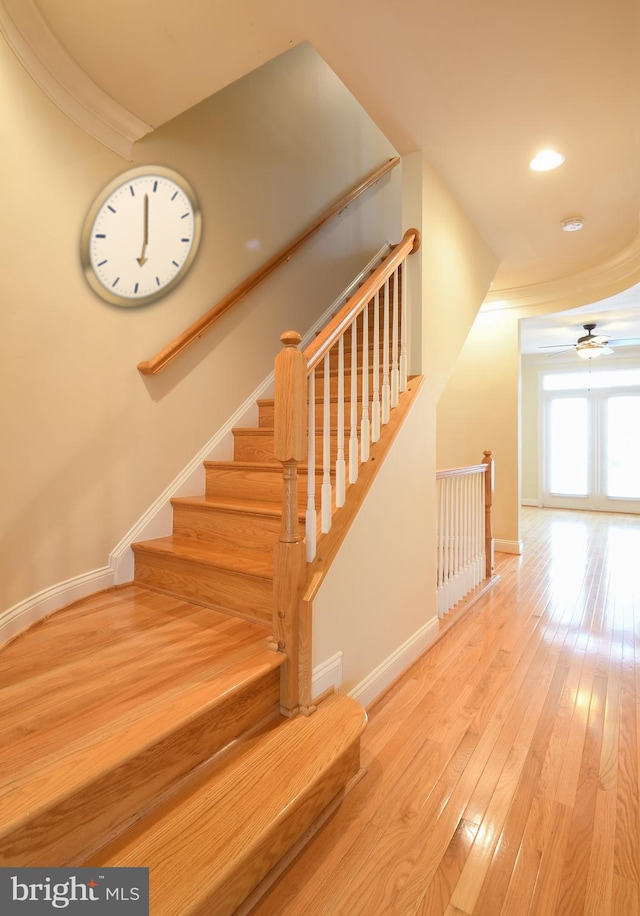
5:58
